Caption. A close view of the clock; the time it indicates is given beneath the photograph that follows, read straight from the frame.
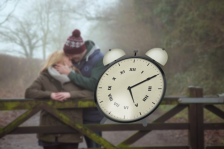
5:10
